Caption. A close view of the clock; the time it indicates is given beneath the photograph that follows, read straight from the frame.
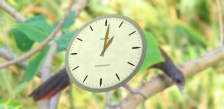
1:01
